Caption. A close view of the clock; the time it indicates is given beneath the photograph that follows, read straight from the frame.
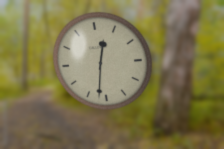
12:32
